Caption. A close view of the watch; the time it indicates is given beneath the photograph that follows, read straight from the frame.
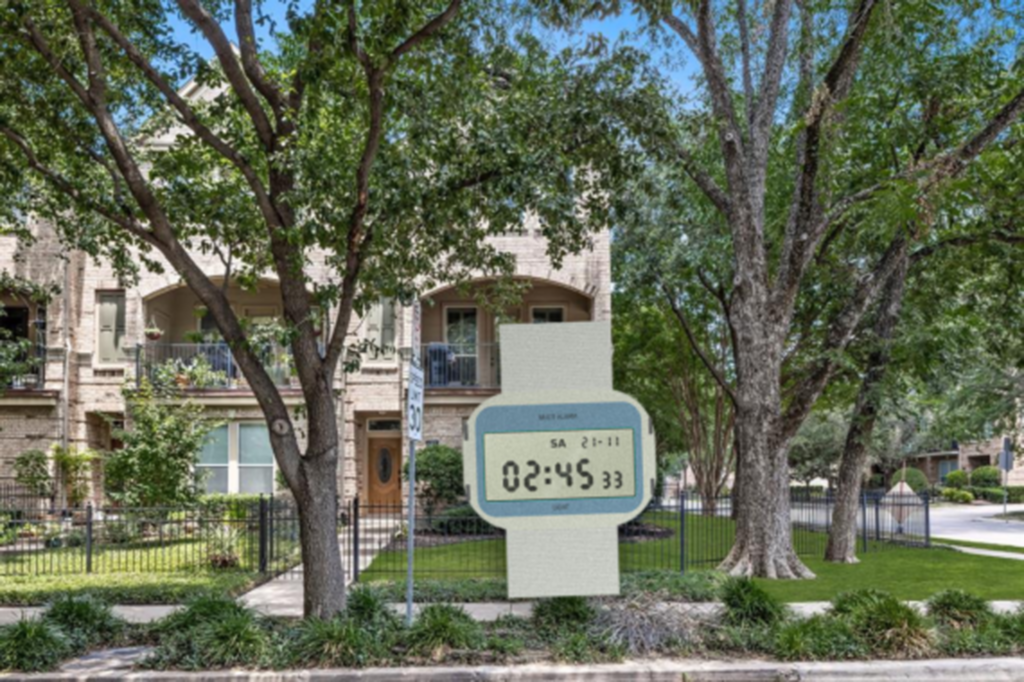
2:45:33
